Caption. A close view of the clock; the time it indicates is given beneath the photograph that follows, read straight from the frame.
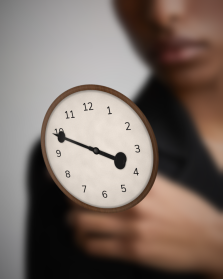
3:49
